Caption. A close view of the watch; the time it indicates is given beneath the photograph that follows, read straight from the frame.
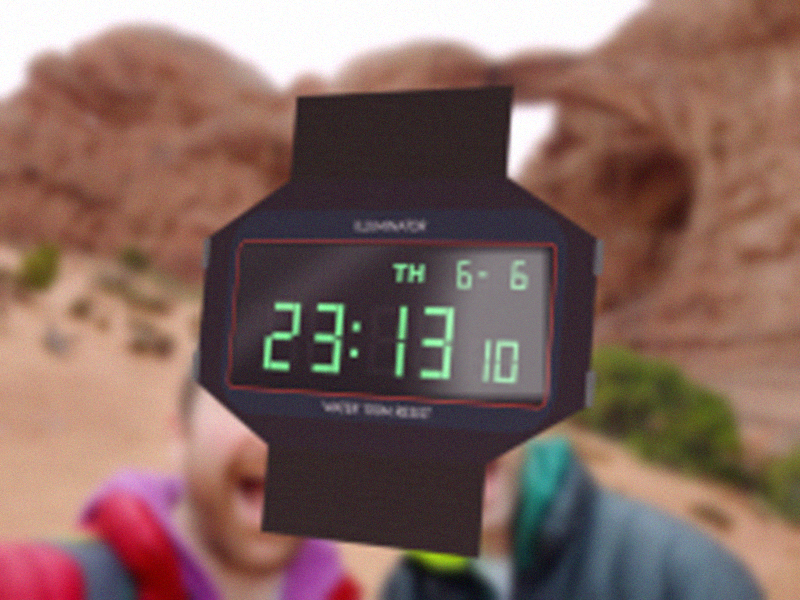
23:13:10
